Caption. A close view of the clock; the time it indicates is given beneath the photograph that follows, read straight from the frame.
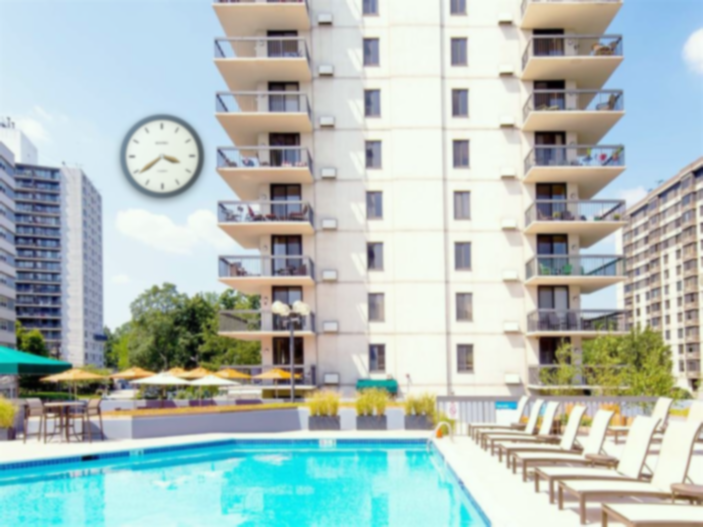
3:39
